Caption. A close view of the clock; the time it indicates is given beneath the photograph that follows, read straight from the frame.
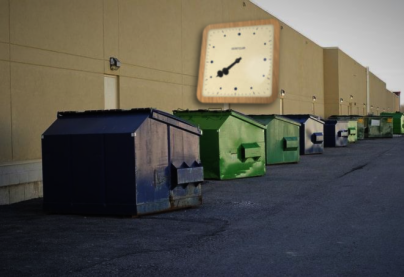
7:39
